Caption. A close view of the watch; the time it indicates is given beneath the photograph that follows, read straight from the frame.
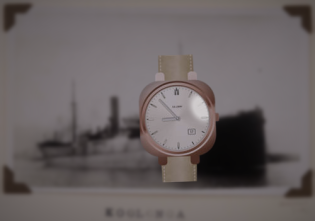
8:53
